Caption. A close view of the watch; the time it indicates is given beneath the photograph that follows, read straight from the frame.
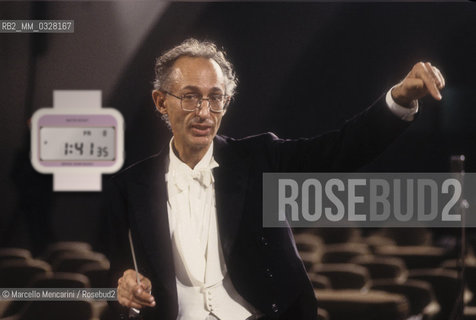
1:41
